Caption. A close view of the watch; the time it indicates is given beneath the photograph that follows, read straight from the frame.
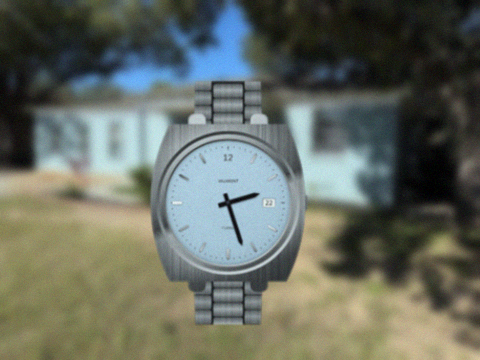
2:27
